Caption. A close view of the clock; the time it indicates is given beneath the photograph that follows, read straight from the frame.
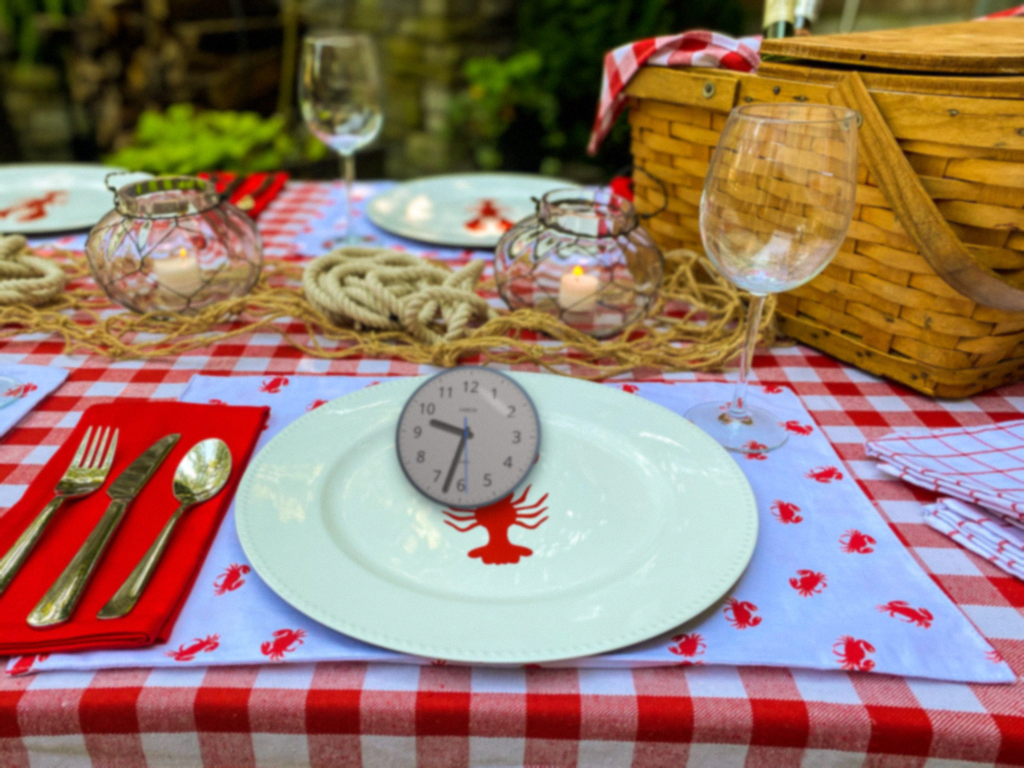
9:32:29
